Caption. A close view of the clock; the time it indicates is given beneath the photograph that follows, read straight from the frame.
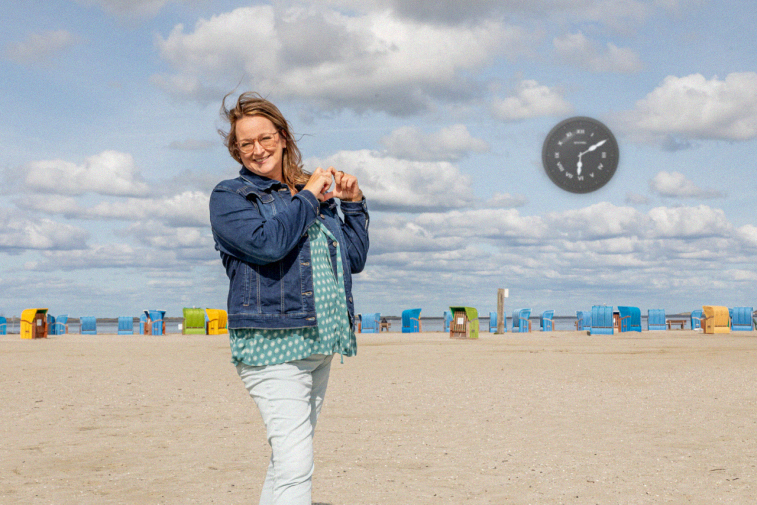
6:10
